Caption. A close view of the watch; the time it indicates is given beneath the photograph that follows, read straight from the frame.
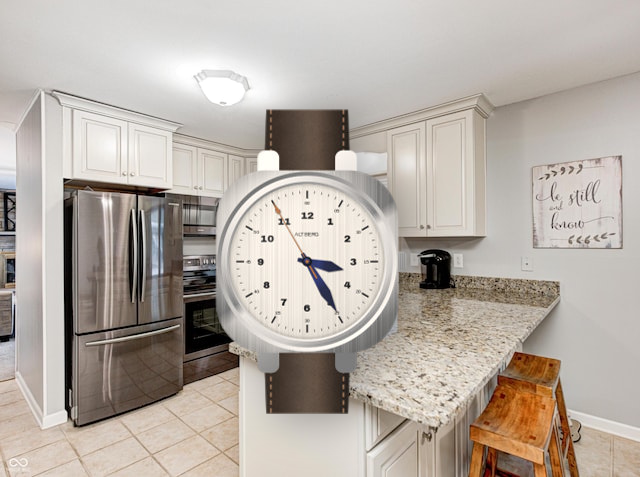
3:24:55
